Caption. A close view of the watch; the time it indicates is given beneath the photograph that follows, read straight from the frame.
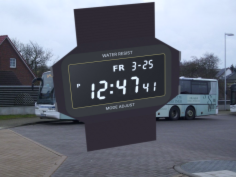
12:47:41
